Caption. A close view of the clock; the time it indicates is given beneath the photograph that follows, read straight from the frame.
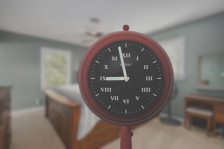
8:58
